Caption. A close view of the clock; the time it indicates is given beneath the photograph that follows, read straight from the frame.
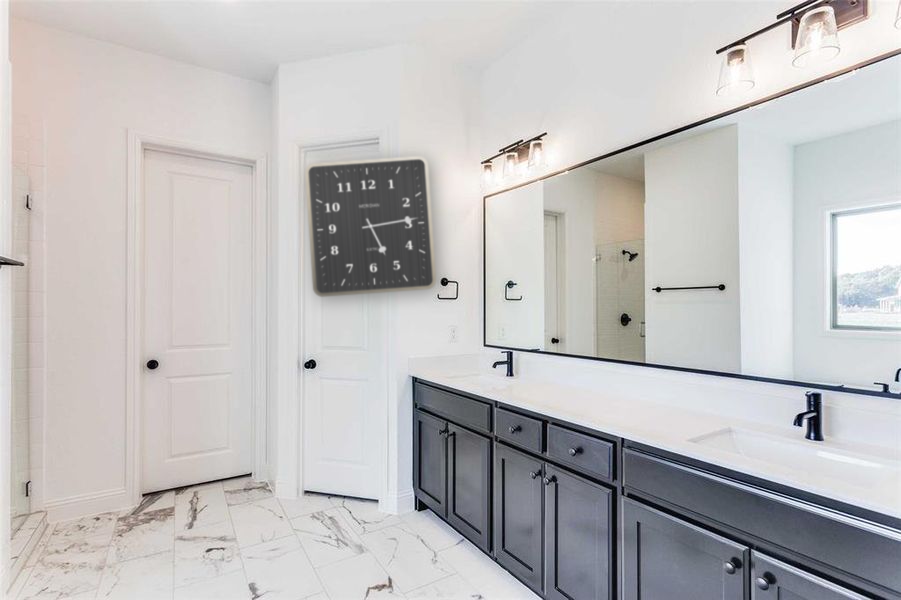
5:14
